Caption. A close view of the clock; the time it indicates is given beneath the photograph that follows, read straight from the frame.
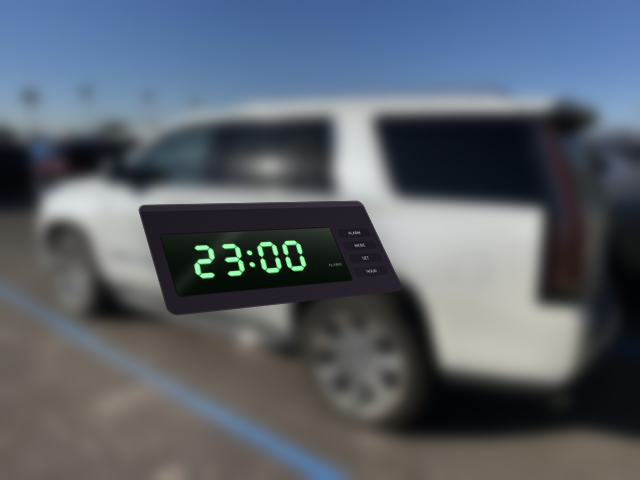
23:00
